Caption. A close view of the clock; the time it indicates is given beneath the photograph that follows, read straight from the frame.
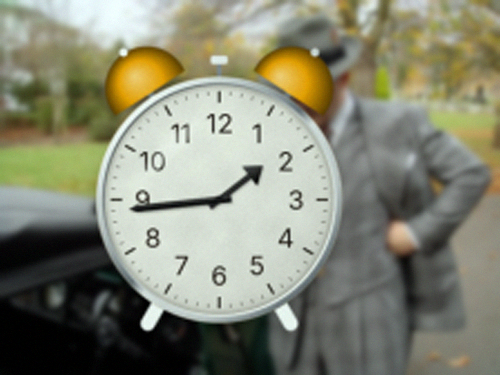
1:44
